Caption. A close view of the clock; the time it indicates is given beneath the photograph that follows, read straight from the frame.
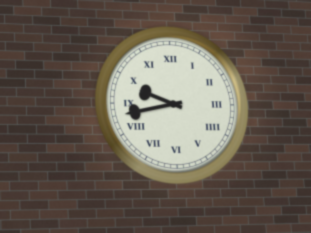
9:43
